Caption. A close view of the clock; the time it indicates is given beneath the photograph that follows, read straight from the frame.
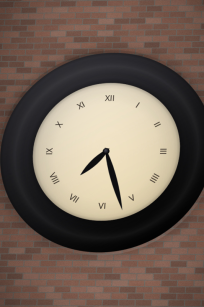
7:27
